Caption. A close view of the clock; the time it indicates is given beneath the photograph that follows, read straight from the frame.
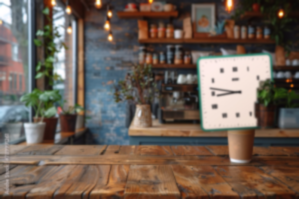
8:47
